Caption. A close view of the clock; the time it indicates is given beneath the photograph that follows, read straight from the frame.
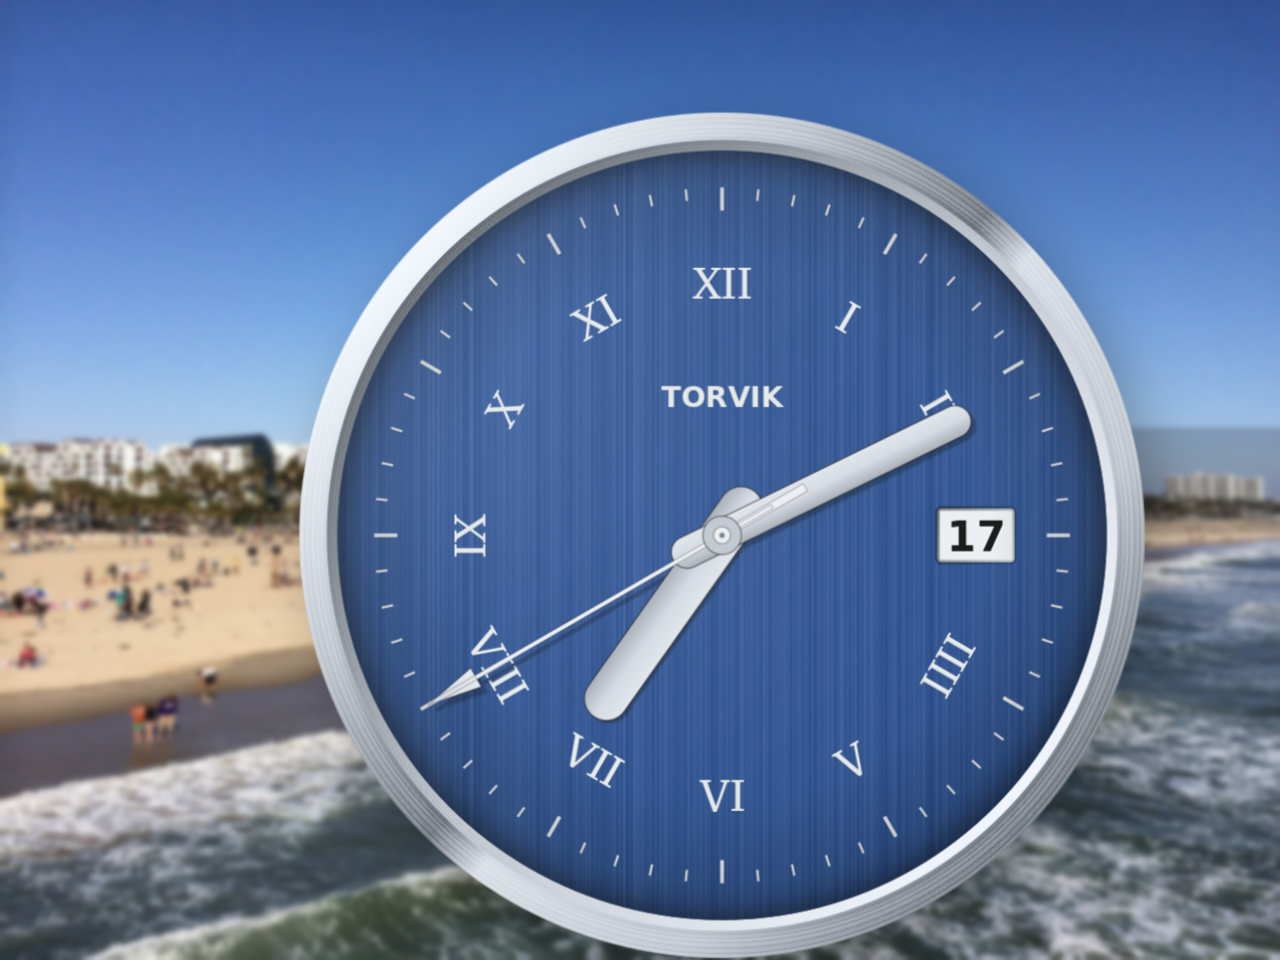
7:10:40
